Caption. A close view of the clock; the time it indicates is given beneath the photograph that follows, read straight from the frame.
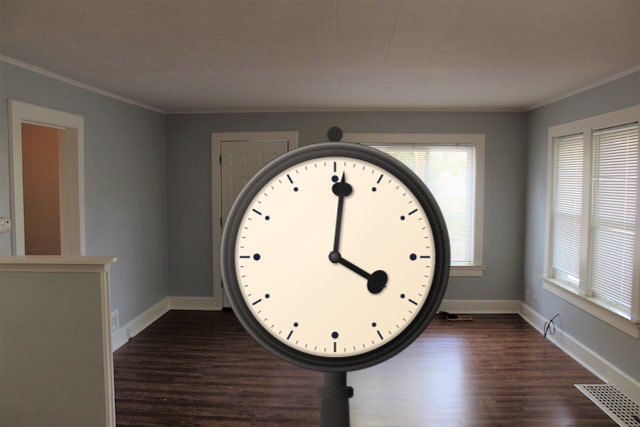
4:01
